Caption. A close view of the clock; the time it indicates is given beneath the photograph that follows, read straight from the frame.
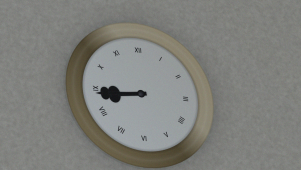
8:44
